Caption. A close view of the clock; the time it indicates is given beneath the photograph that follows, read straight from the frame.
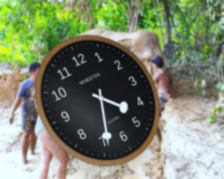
4:34
